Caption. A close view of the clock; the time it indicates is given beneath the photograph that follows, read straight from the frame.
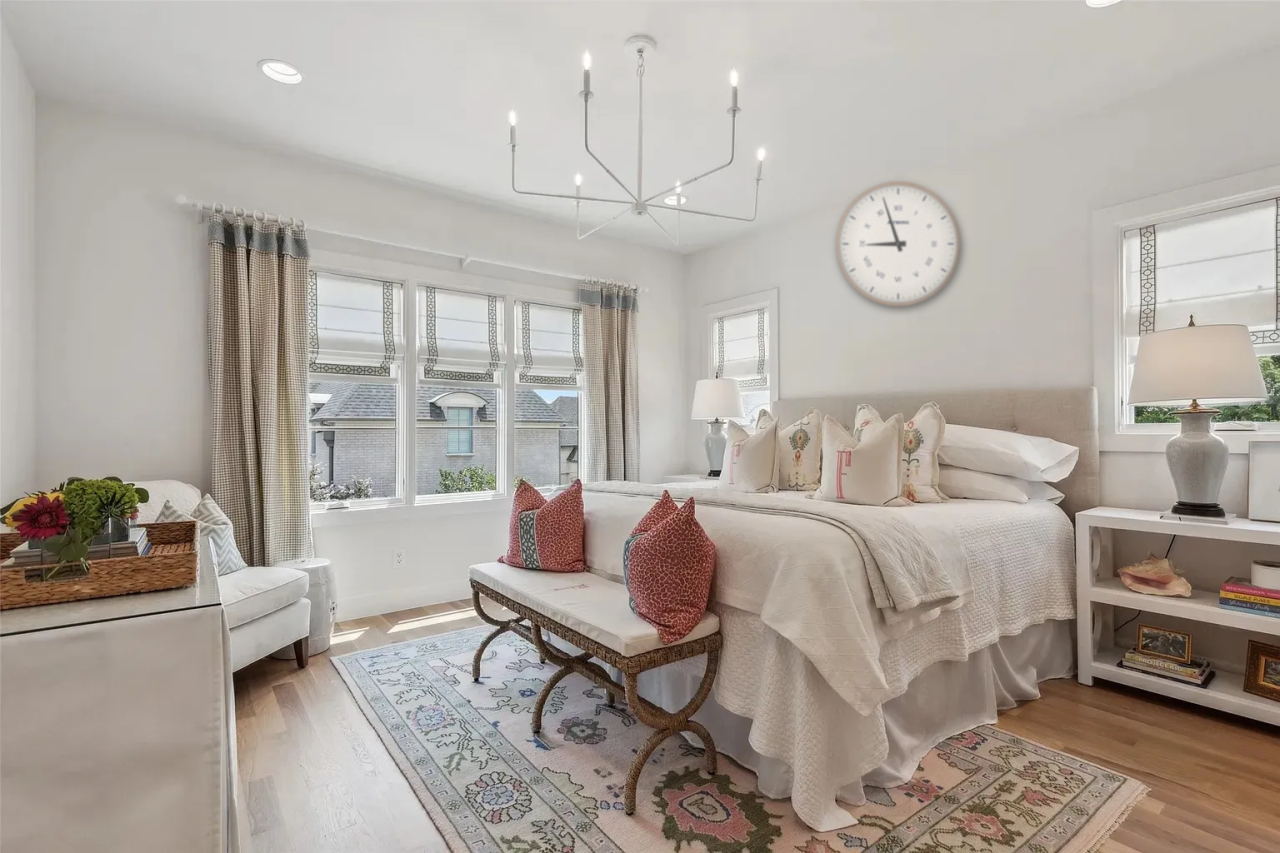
8:57
